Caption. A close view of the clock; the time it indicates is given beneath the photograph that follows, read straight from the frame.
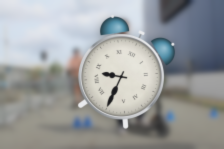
8:30
